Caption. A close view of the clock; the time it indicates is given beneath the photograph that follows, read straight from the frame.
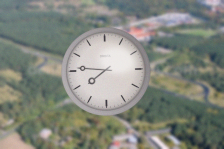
7:46
